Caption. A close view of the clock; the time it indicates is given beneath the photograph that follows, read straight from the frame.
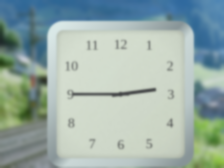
2:45
